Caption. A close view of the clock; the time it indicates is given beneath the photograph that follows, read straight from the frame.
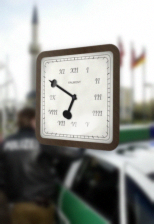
6:50
